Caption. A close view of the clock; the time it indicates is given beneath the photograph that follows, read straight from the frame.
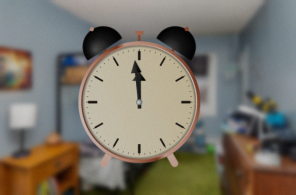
11:59
